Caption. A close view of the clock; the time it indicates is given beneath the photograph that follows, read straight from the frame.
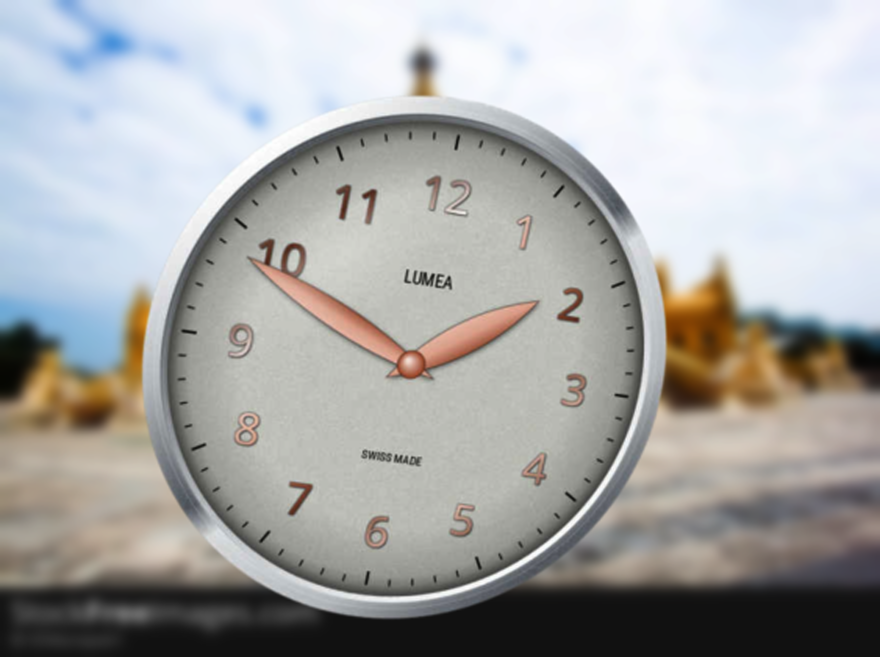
1:49
